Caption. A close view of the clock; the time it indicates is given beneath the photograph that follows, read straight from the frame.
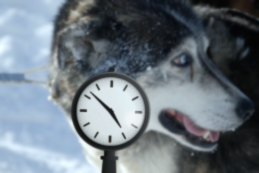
4:52
